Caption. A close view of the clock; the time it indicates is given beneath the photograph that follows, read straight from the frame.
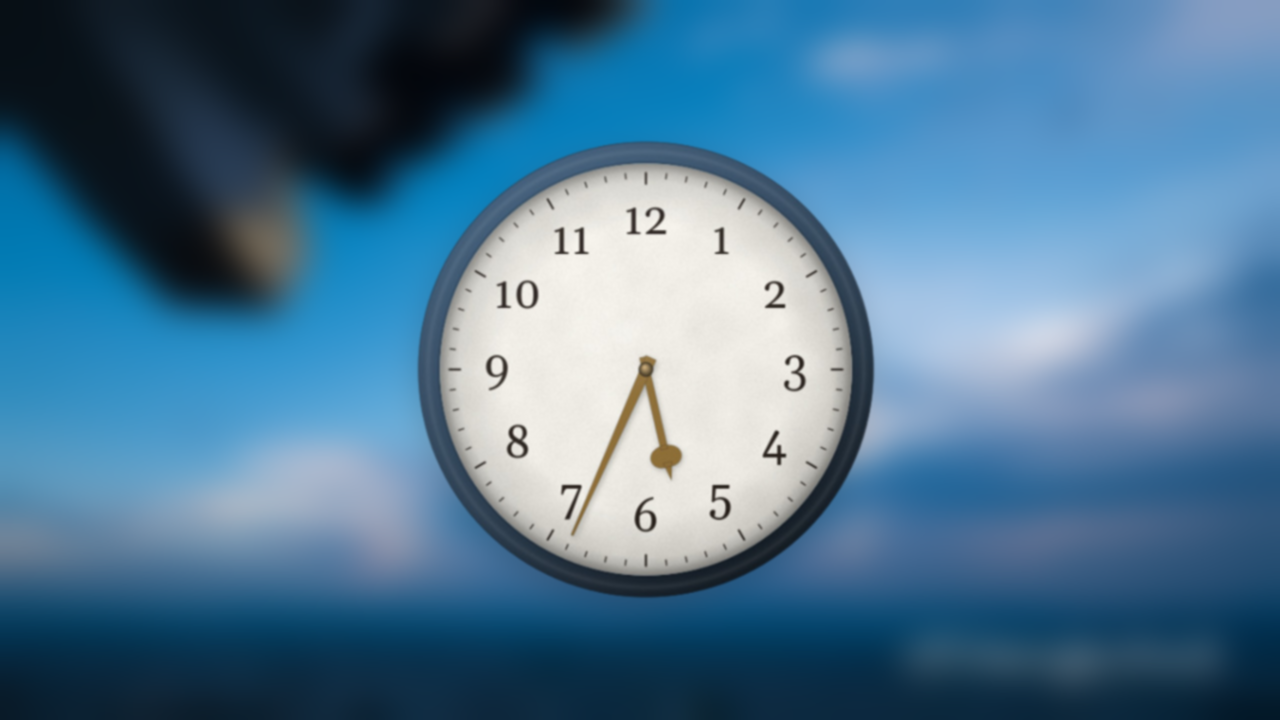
5:34
